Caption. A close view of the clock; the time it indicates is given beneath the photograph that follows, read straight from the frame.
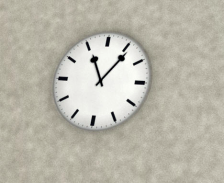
11:06
